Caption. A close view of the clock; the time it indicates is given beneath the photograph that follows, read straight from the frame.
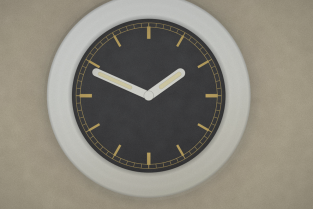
1:49
